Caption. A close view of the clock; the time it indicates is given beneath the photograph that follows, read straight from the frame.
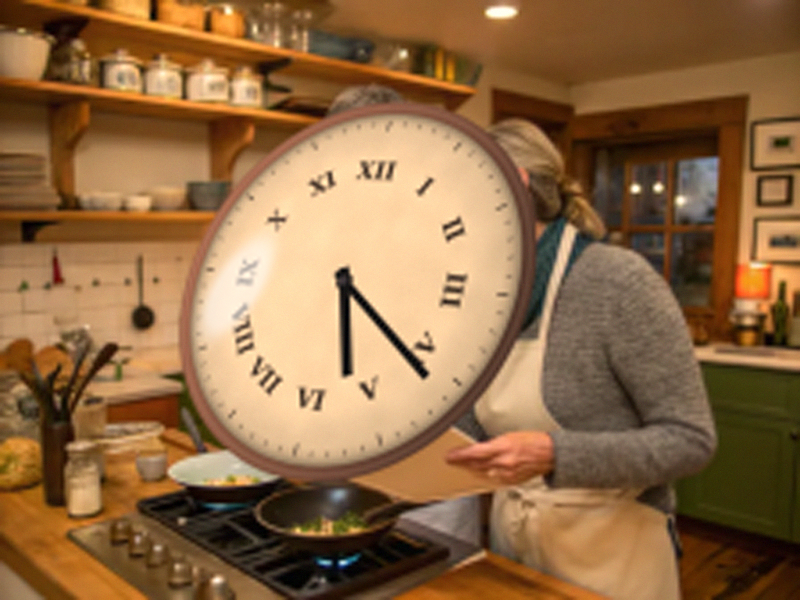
5:21
